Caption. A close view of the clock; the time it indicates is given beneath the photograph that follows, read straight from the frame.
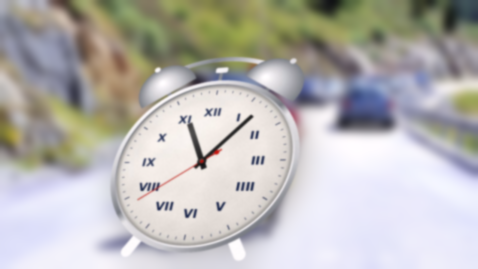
11:06:39
